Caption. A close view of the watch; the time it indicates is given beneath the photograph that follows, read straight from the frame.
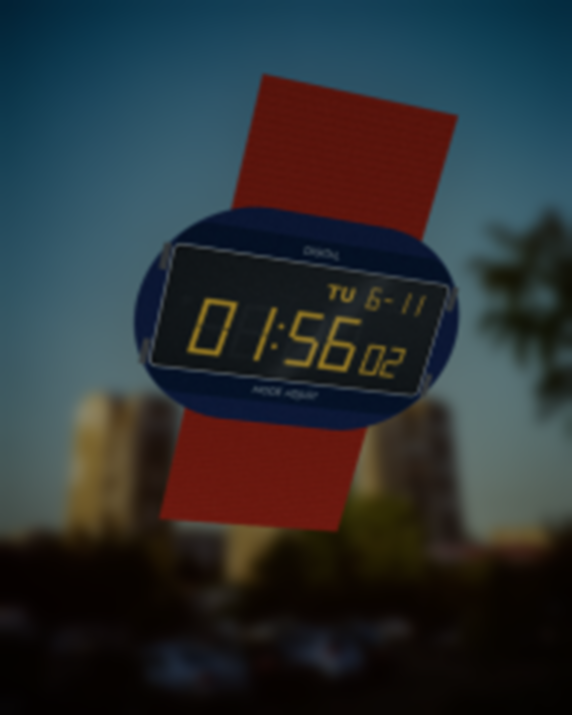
1:56:02
